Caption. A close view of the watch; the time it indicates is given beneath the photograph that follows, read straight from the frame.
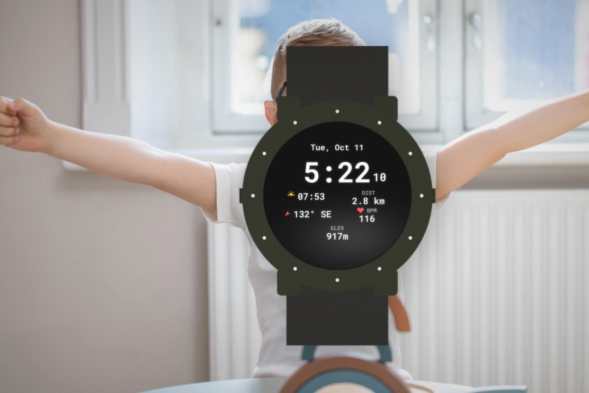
5:22:10
